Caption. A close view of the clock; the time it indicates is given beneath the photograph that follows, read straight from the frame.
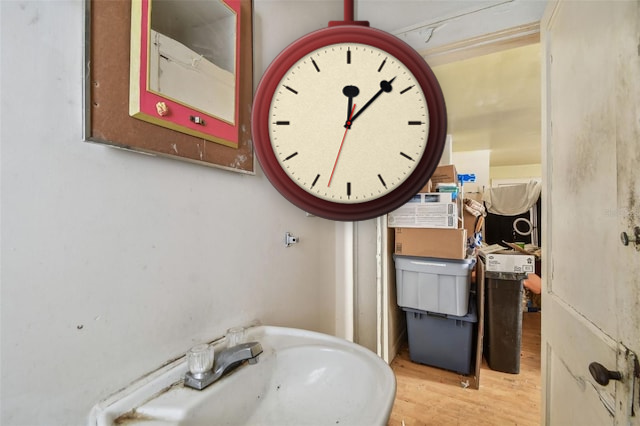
12:07:33
